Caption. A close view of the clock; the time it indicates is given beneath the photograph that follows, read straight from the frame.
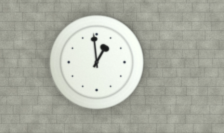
12:59
